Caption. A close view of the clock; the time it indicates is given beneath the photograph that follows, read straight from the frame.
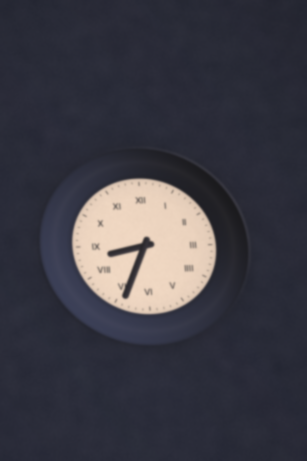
8:34
